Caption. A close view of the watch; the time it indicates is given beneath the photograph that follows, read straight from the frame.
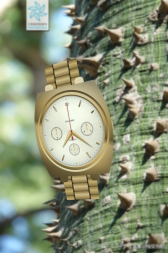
7:22
